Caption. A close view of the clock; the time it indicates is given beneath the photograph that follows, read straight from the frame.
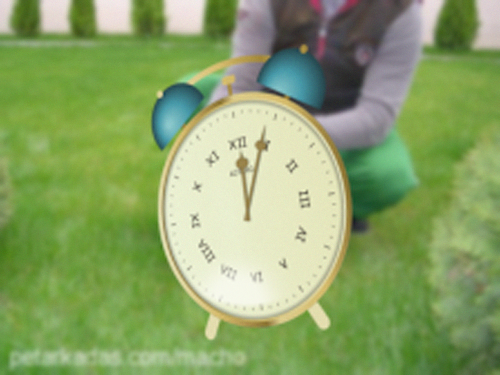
12:04
